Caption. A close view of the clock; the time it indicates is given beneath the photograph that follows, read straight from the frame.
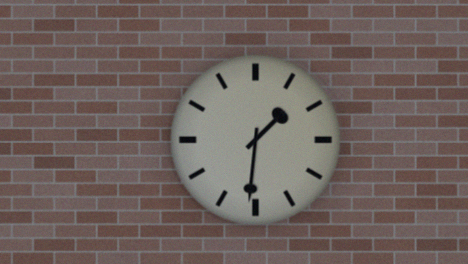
1:31
